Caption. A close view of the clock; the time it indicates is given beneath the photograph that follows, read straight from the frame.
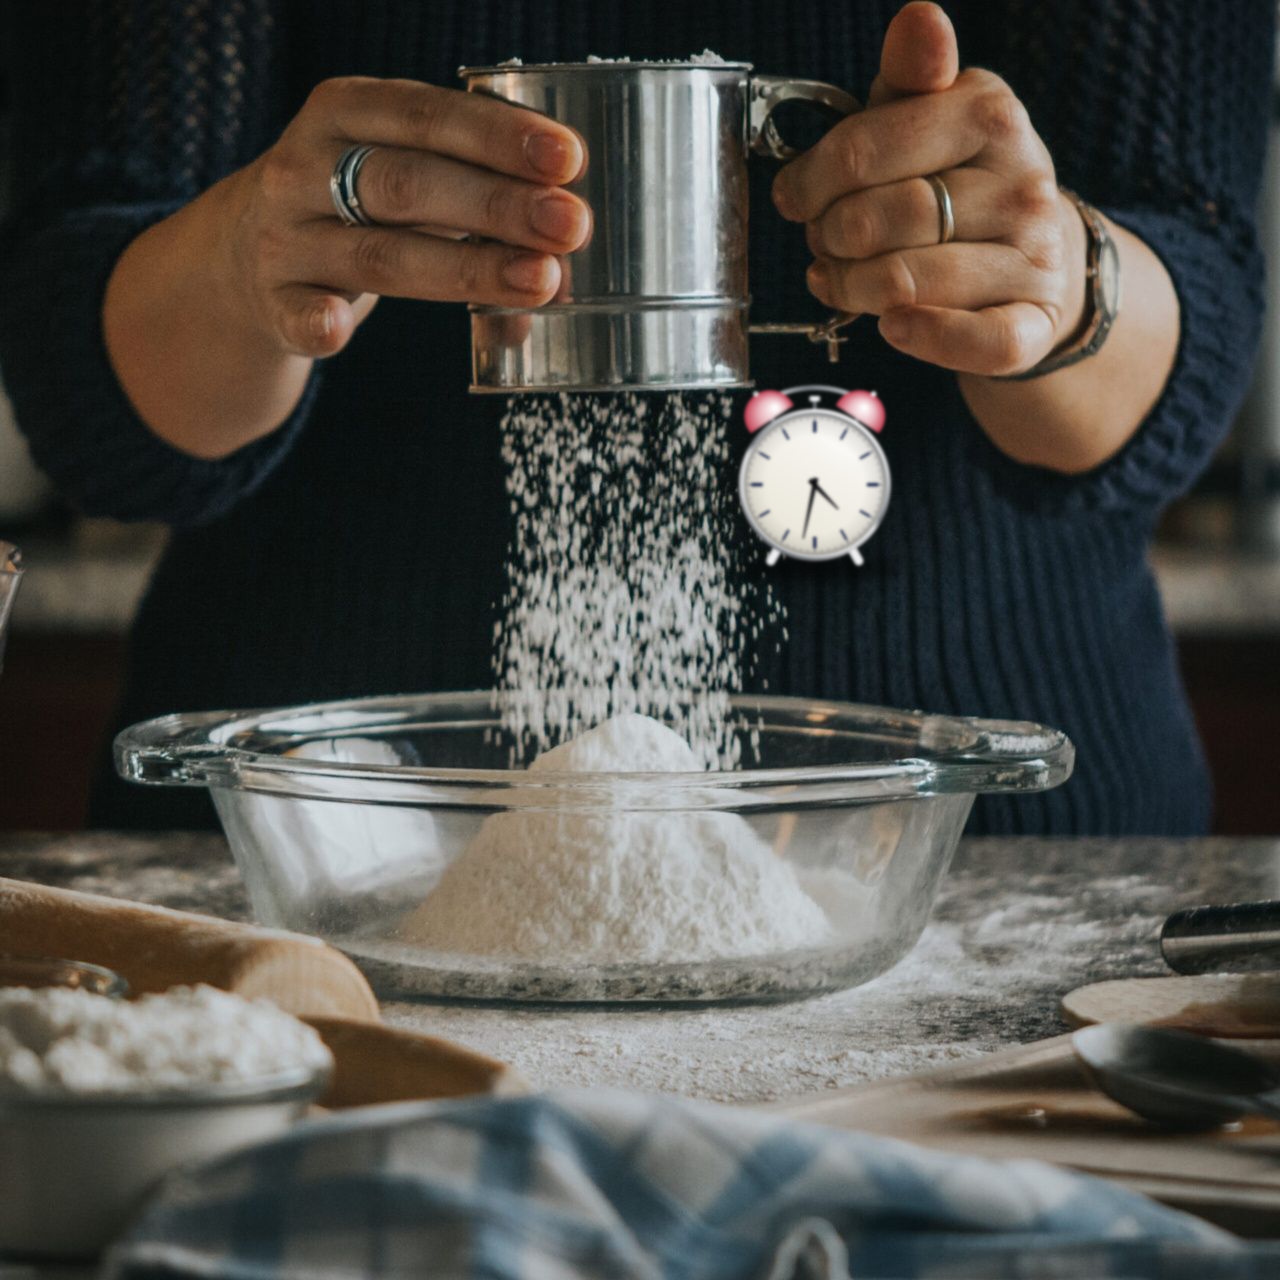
4:32
